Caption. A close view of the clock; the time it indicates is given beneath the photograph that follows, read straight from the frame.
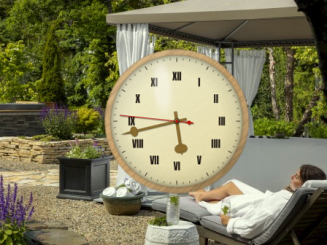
5:42:46
